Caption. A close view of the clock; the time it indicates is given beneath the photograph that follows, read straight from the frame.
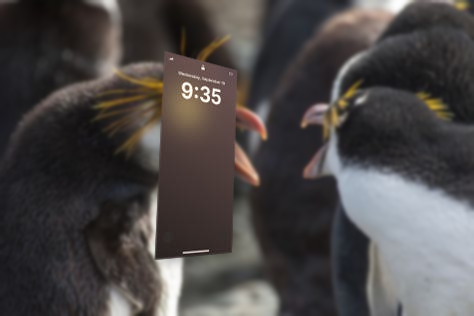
9:35
